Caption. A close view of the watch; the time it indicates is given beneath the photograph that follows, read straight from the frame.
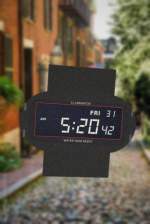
5:20:42
